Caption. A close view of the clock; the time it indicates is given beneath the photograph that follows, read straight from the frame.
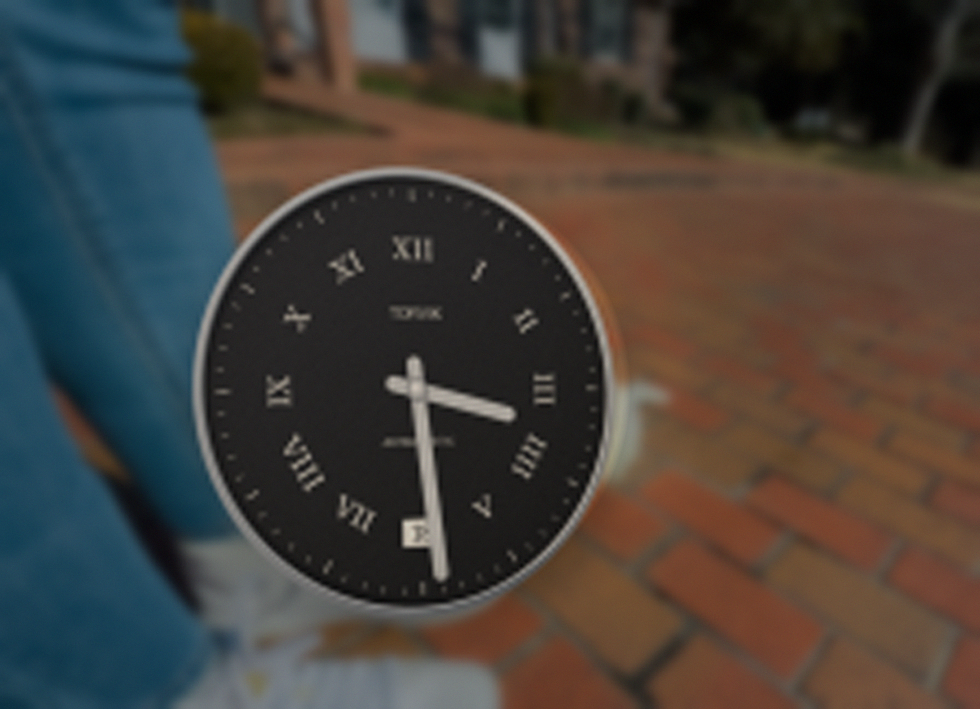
3:29
